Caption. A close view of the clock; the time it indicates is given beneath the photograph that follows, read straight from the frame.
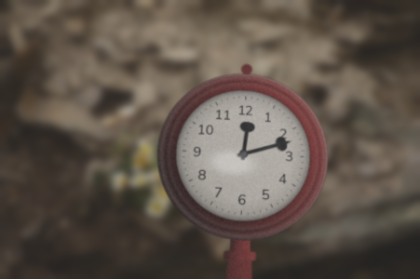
12:12
